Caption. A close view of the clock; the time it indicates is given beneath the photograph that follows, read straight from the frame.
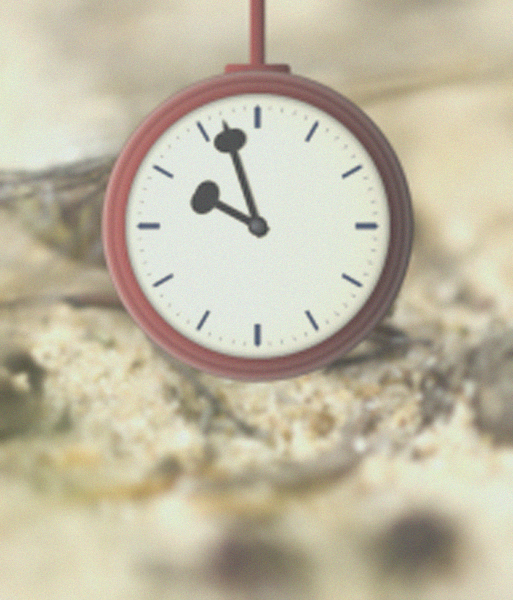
9:57
